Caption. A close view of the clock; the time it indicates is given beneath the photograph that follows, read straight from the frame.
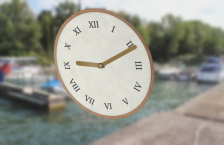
9:11
